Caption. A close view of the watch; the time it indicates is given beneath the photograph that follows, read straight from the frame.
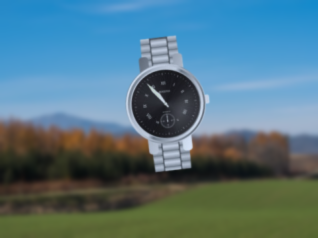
10:54
